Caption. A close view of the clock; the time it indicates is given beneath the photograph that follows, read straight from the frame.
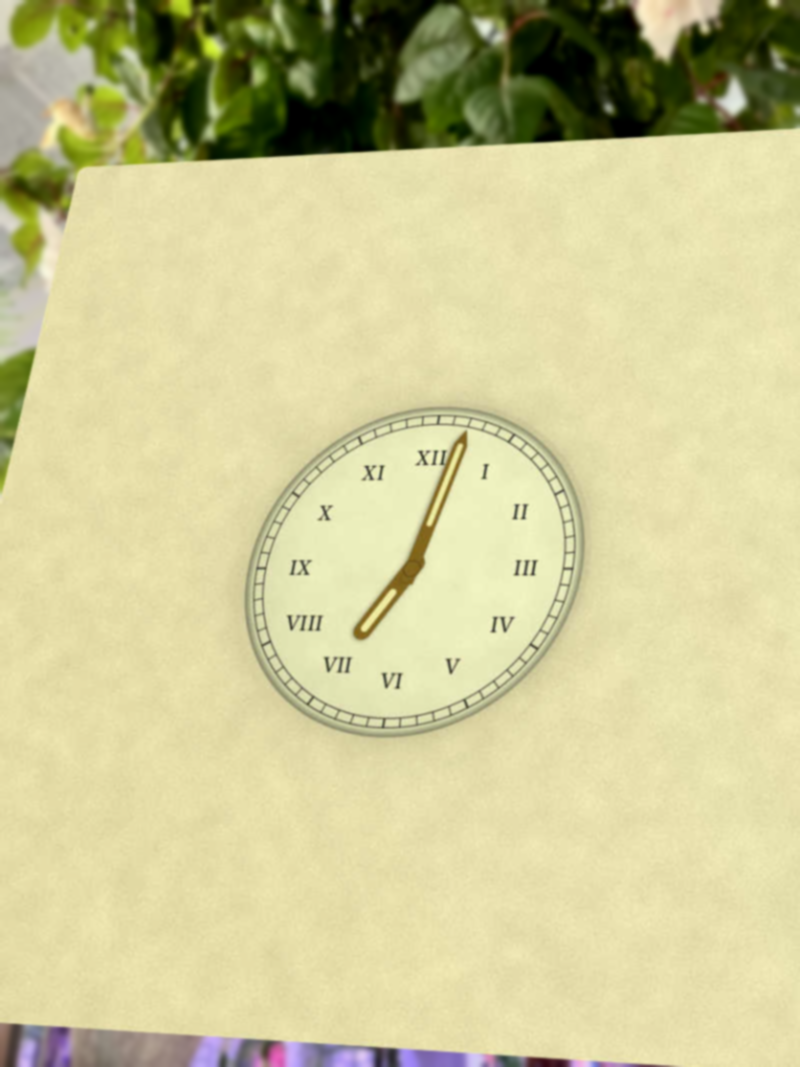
7:02
